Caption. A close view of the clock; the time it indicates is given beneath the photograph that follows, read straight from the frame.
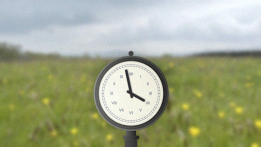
3:58
